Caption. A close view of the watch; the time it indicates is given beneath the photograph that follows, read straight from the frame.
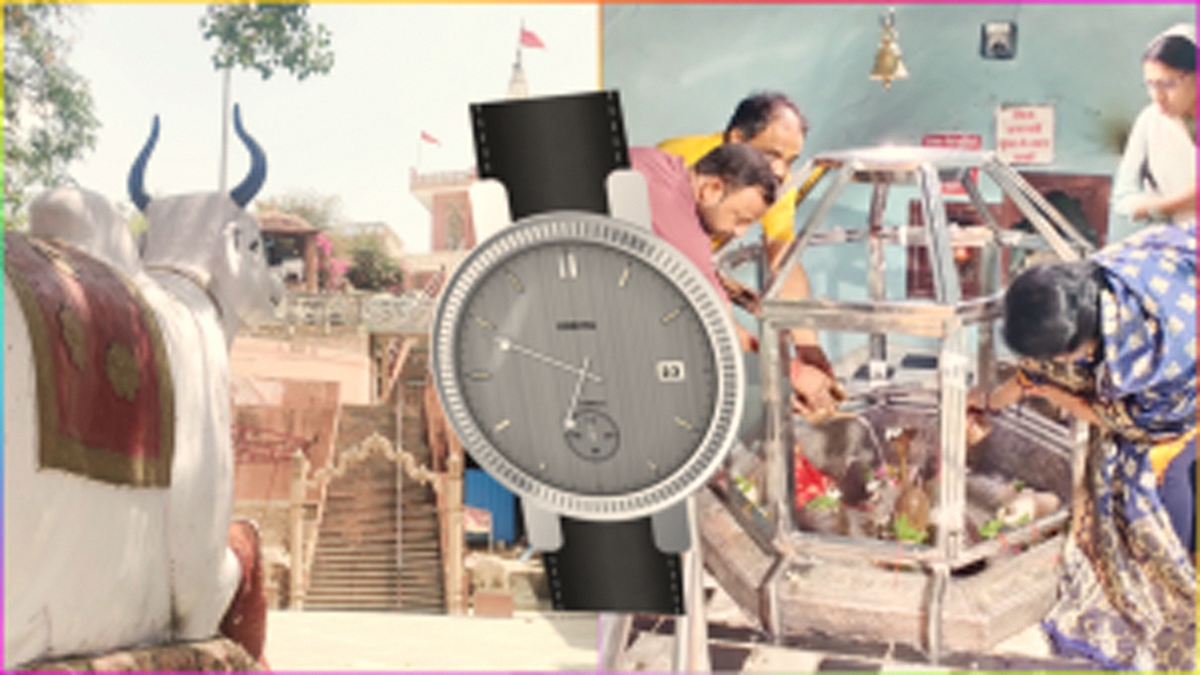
6:49
